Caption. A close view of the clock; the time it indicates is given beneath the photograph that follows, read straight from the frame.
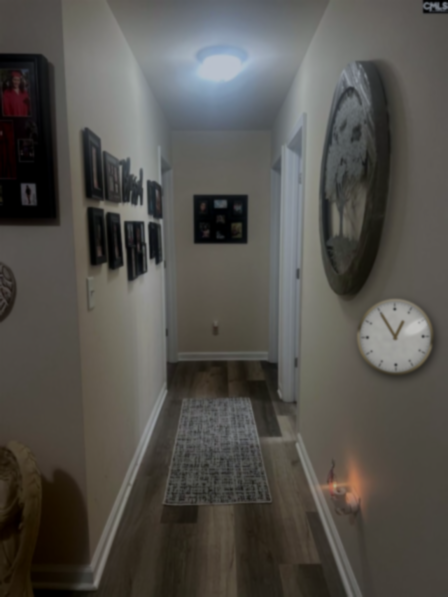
12:55
